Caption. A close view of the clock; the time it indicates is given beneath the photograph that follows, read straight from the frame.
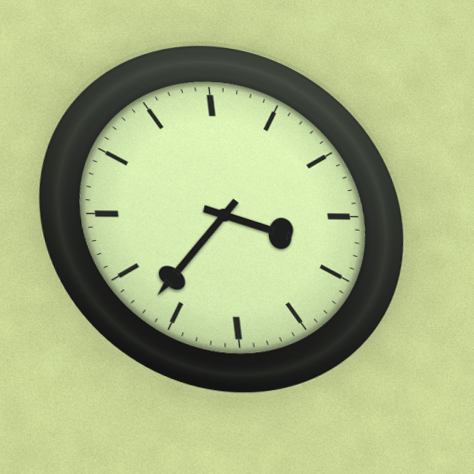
3:37
